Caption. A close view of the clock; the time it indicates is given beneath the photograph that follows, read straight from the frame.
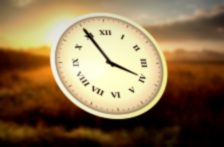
3:55
